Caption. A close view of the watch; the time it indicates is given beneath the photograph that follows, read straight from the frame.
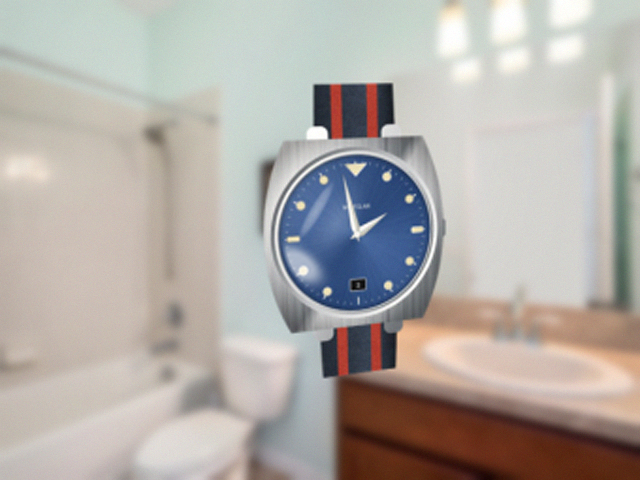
1:58
